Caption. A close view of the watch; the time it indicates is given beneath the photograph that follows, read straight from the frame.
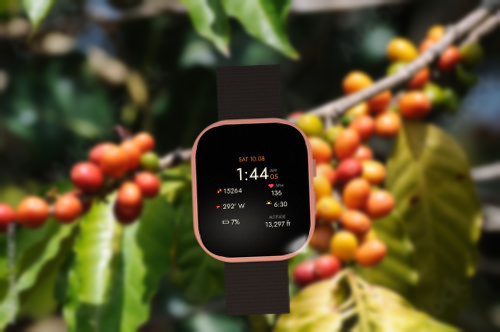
1:44
